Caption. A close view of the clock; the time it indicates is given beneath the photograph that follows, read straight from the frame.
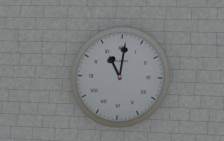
11:01
